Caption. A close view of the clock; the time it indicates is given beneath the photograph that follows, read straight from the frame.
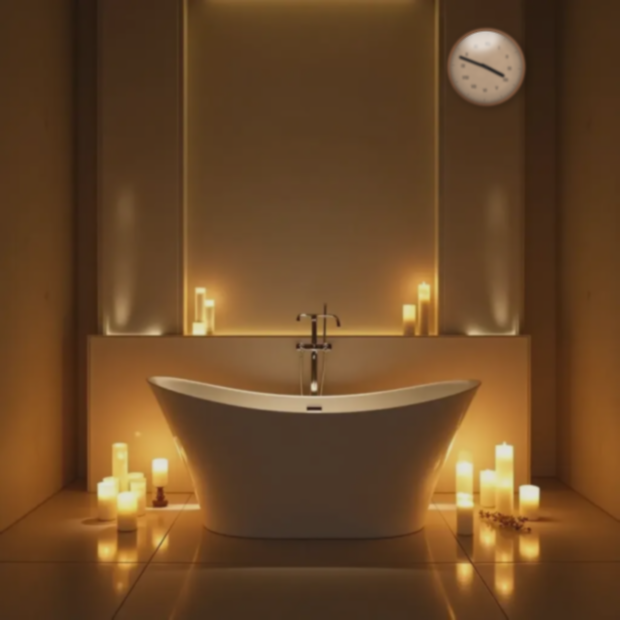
3:48
